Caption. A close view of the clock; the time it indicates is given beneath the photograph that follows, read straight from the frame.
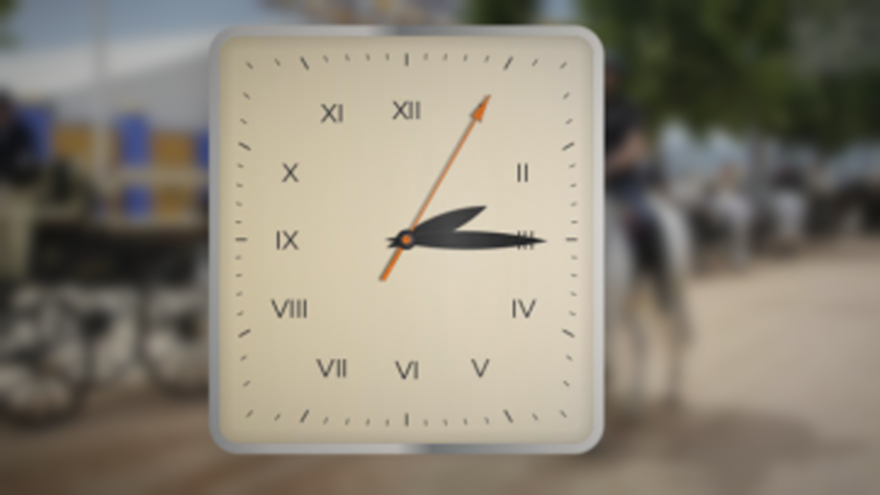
2:15:05
